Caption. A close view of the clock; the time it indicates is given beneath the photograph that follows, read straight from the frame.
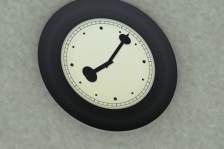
8:07
